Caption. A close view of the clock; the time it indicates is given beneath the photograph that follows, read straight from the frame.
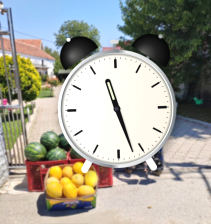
11:27
